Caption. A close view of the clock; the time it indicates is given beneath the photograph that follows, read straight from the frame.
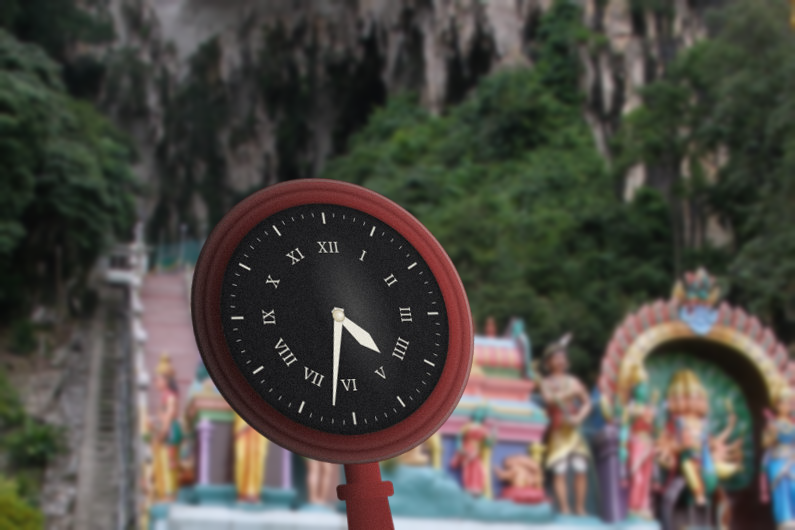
4:32
